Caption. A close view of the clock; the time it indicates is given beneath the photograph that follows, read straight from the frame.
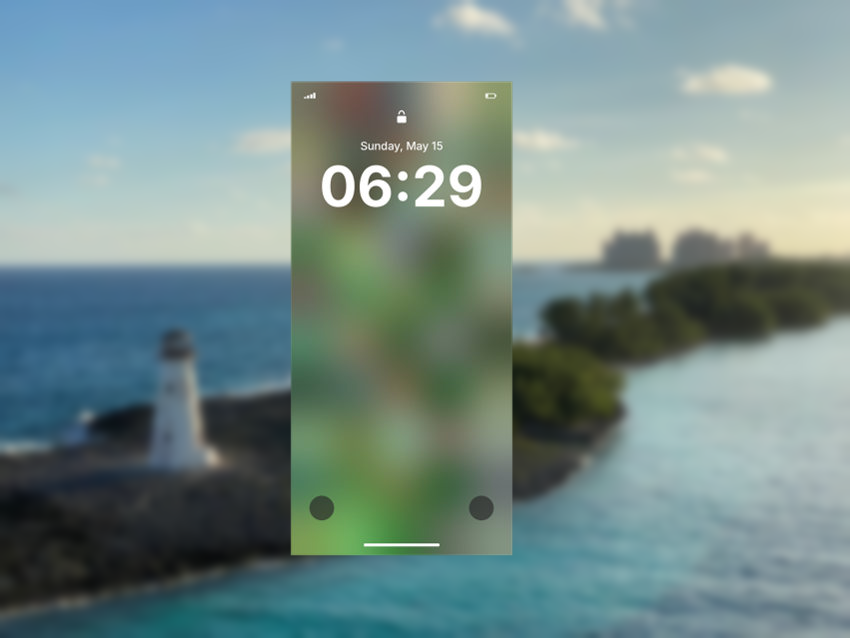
6:29
